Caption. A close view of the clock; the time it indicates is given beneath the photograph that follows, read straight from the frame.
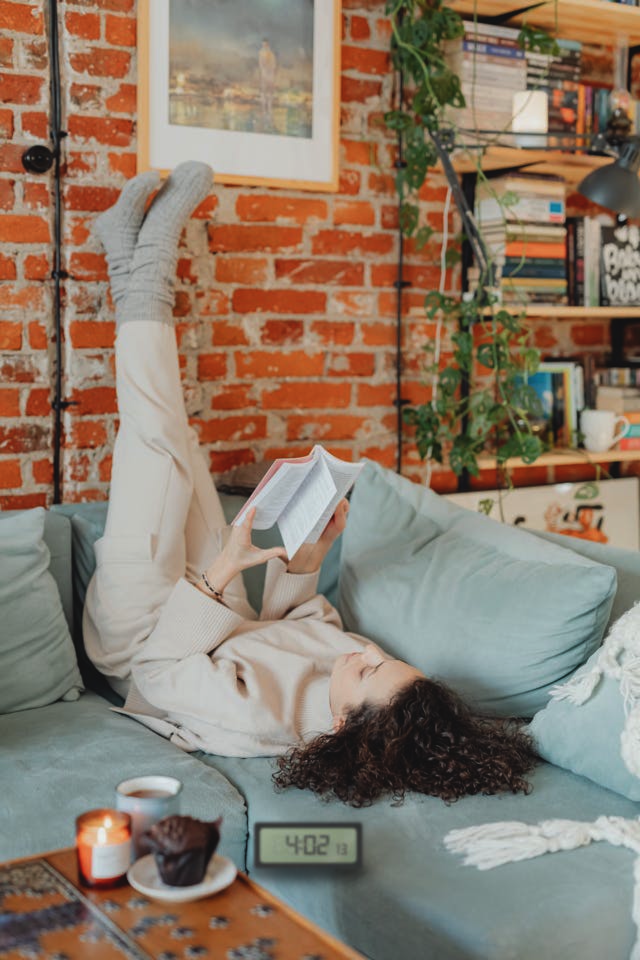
4:02
